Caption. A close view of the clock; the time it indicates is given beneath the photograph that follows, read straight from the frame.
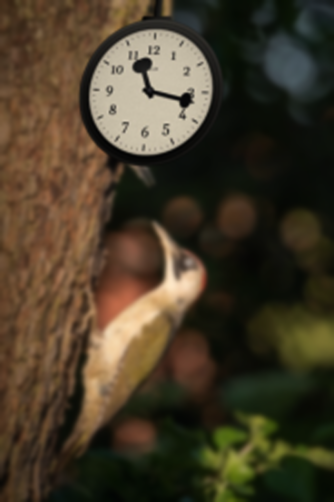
11:17
